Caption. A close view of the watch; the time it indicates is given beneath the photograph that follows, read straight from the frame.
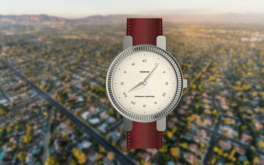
8:06
